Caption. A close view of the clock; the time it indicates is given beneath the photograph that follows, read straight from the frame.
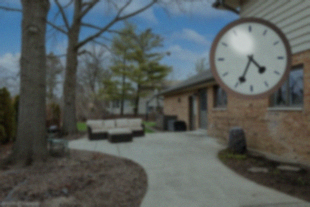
4:34
